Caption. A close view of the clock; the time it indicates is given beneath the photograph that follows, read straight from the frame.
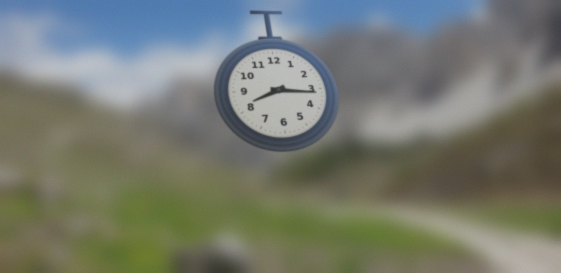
8:16
